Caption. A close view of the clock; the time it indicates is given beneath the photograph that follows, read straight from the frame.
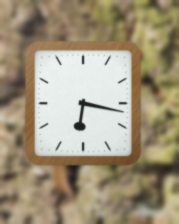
6:17
